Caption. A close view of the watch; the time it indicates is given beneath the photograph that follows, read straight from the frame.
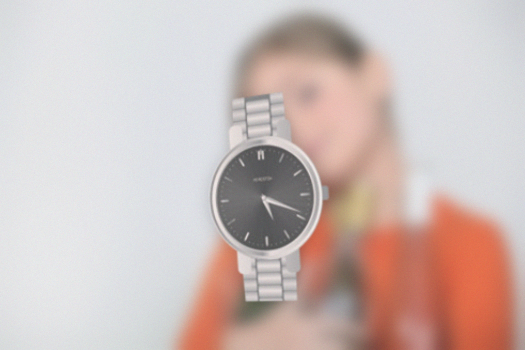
5:19
